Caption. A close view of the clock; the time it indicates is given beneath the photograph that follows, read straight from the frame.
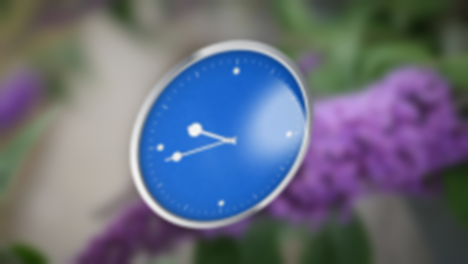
9:43
